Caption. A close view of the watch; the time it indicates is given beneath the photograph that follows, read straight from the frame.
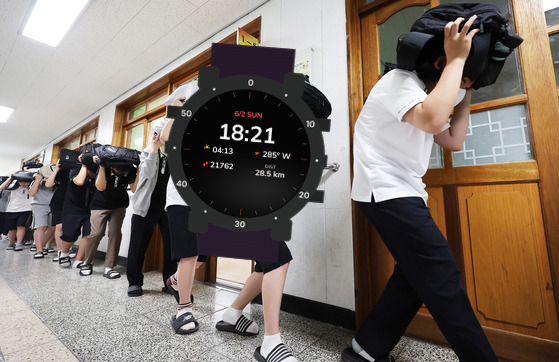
18:21
